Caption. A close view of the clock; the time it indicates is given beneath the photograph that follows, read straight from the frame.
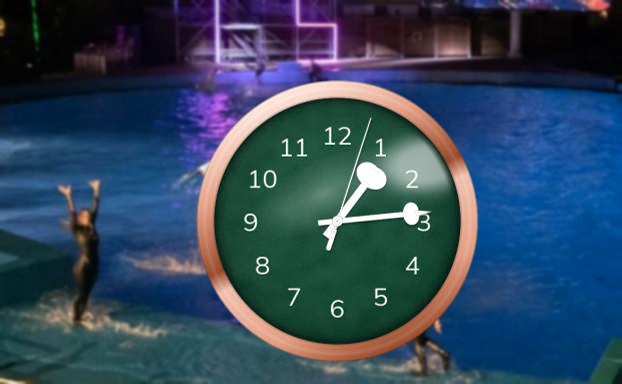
1:14:03
